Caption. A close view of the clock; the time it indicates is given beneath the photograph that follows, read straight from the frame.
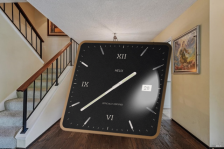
1:38
